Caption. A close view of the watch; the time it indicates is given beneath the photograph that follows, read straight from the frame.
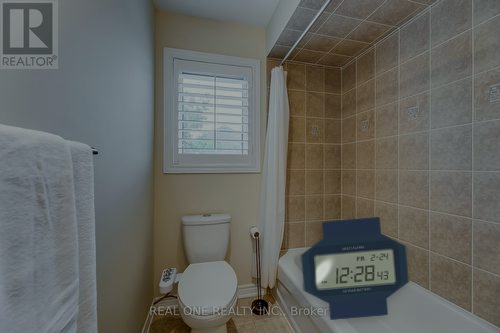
12:28:43
